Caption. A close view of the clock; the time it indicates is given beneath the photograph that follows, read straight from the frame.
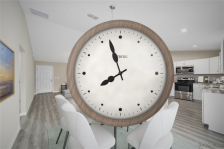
7:57
